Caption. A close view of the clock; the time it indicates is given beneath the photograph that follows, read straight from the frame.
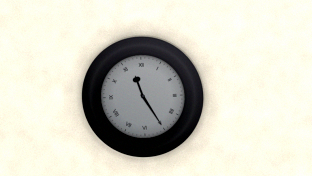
11:25
